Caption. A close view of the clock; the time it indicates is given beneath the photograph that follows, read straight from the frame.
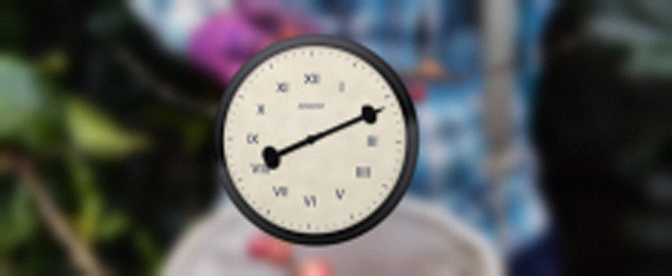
8:11
